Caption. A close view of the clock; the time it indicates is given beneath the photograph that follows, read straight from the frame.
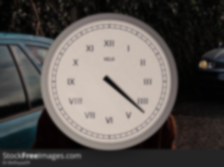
4:22
